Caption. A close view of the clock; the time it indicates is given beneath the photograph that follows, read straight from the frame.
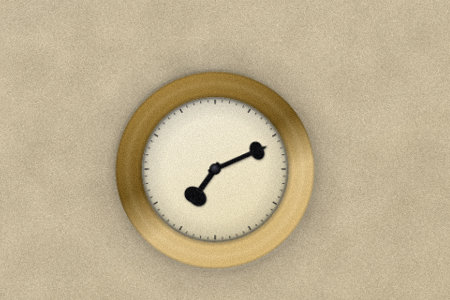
7:11
